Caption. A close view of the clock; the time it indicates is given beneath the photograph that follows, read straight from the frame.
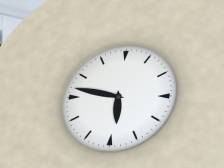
5:47
